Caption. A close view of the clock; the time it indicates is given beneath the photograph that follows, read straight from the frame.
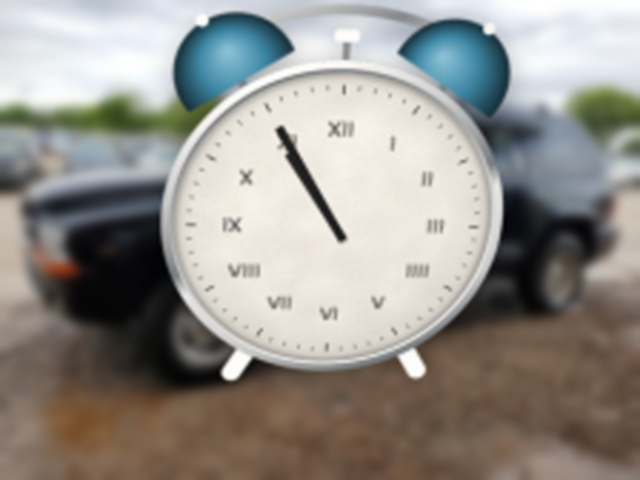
10:55
